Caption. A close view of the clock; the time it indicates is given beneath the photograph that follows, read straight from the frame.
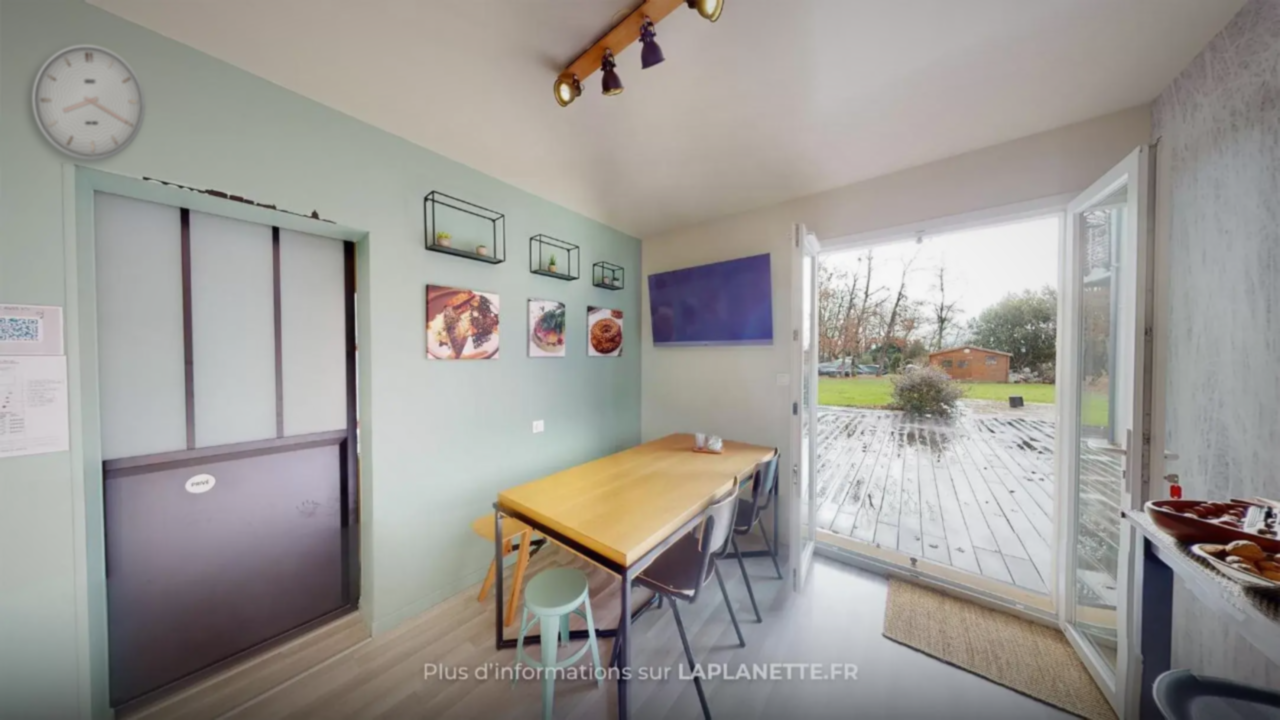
8:20
